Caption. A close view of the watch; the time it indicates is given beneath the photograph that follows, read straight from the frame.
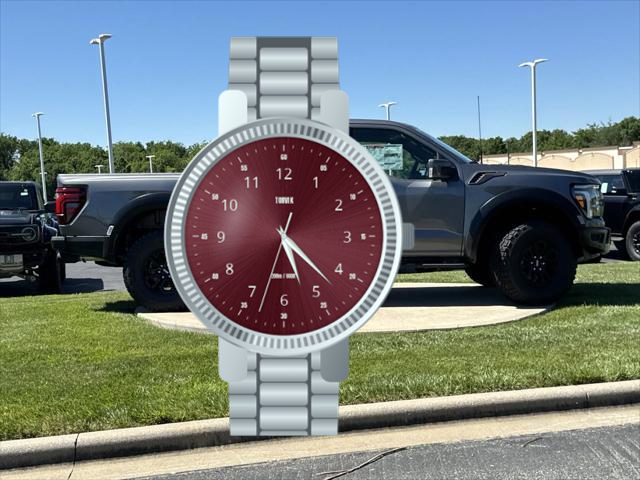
5:22:33
